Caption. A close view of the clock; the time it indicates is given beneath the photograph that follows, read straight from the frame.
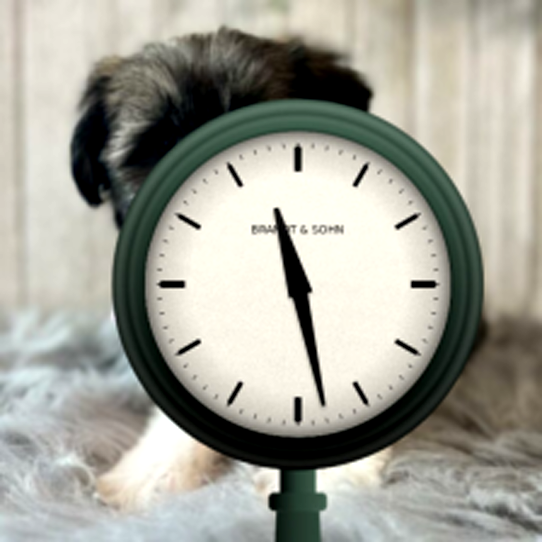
11:28
